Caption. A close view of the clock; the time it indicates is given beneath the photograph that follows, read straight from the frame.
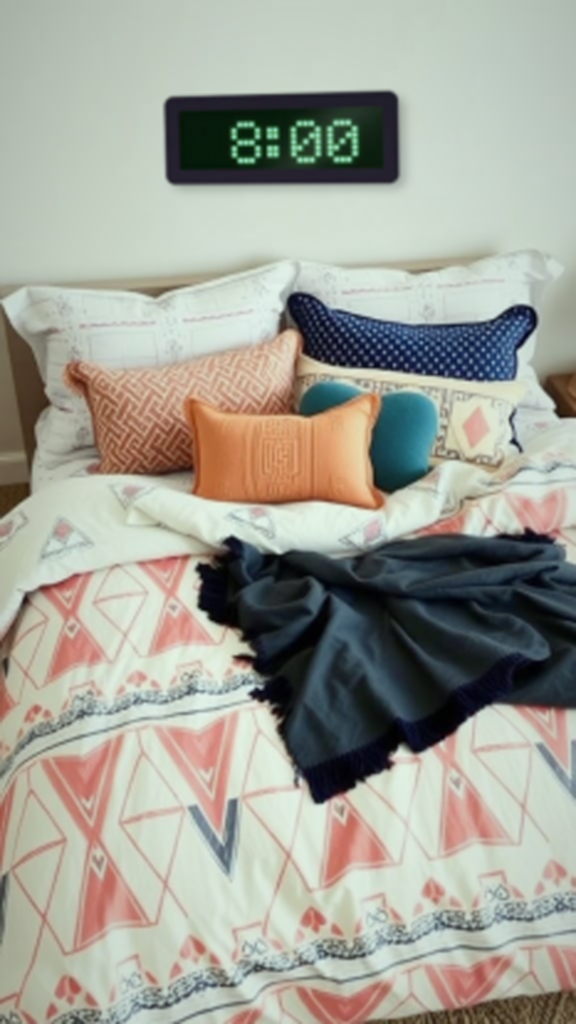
8:00
